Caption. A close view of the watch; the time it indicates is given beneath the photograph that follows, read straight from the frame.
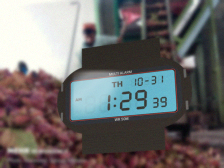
1:29:39
